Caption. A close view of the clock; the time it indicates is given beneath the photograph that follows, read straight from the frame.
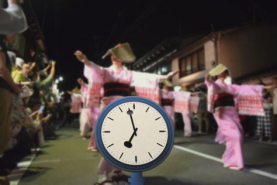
6:58
